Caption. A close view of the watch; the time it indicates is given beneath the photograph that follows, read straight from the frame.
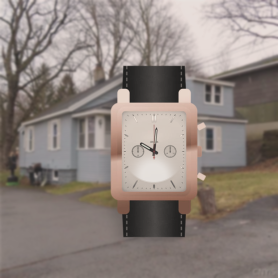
10:01
